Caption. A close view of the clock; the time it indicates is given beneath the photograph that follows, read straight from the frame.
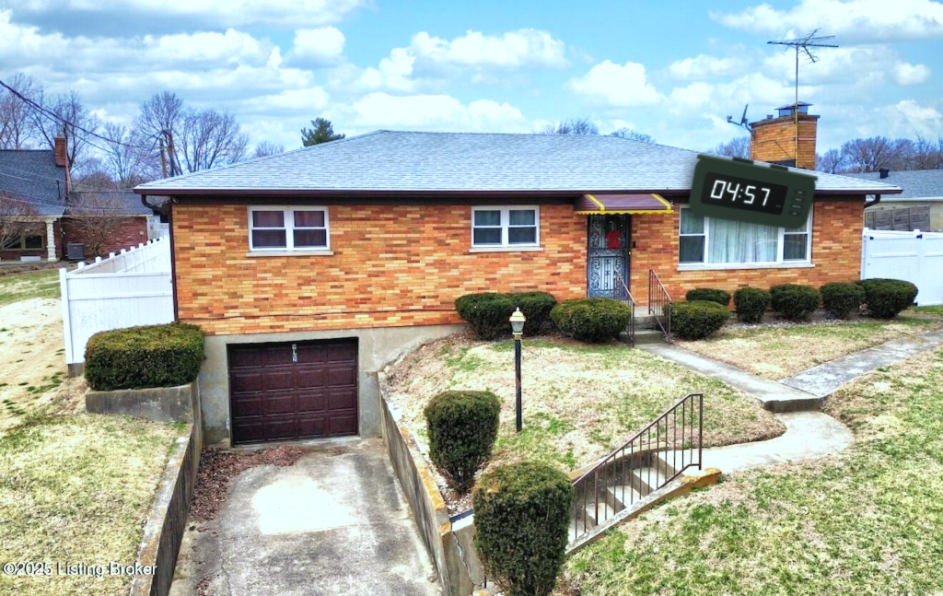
4:57
